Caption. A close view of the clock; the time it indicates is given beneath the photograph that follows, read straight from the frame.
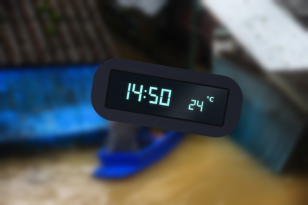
14:50
